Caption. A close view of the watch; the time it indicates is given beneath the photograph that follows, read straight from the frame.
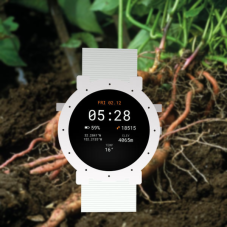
5:28
